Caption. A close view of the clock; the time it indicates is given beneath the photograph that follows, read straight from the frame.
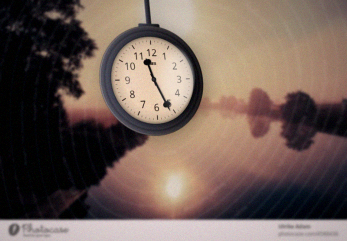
11:26
